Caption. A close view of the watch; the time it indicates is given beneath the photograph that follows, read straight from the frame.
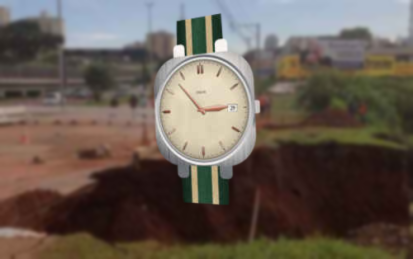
2:53
